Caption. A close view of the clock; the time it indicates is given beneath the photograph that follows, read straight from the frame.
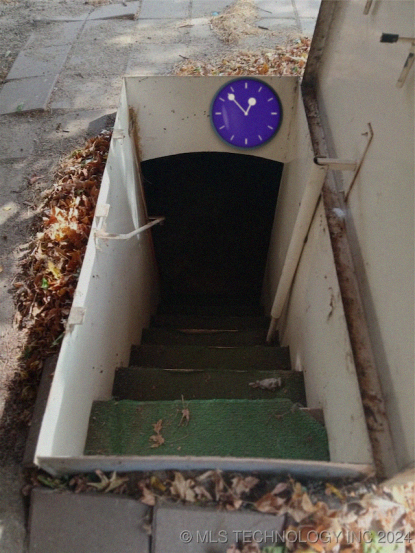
12:53
